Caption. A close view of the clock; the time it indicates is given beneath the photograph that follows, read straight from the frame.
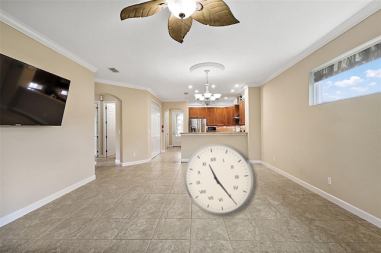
11:25
